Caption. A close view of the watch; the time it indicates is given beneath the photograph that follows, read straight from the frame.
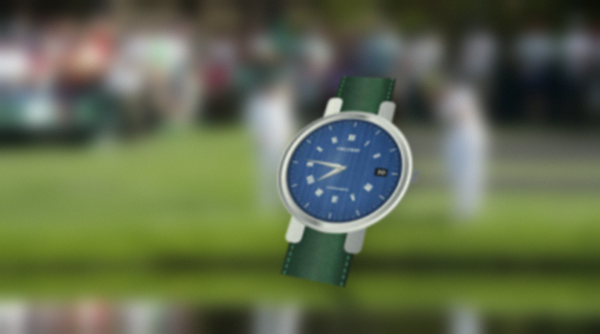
7:46
